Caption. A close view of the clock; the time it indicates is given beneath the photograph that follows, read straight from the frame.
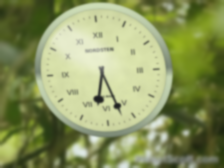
6:27
